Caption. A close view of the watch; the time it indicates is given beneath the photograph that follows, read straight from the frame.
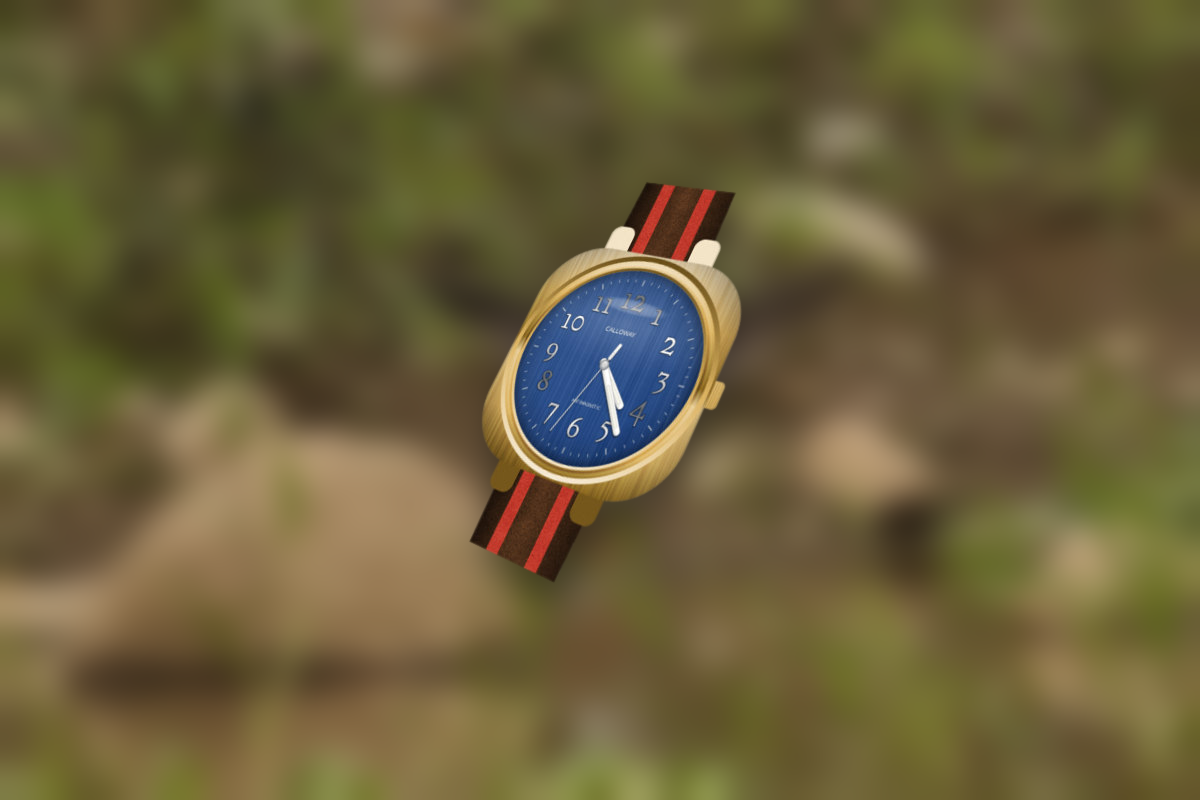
4:23:33
